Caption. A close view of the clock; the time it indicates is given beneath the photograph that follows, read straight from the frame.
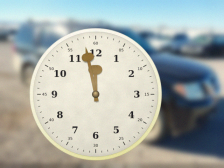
11:58
